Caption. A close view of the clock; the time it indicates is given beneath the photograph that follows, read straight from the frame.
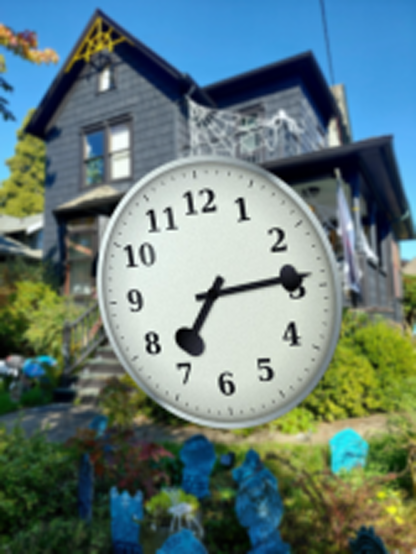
7:14
